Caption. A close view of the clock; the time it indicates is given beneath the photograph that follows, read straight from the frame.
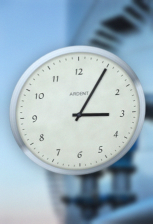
3:05
